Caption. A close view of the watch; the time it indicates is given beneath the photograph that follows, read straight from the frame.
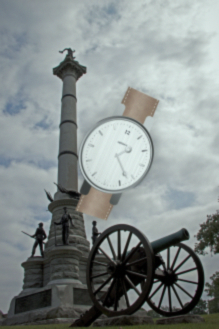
1:22
